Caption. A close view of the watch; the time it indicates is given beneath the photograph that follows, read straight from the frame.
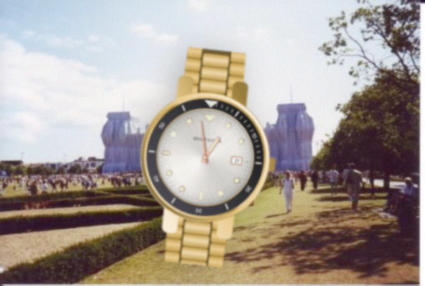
12:58
